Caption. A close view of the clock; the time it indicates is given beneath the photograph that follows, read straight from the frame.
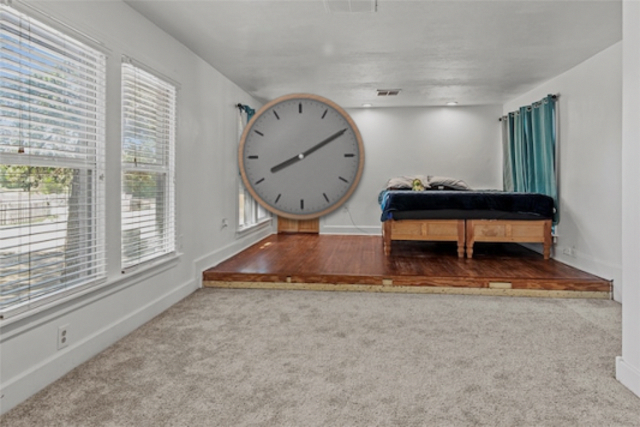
8:10
